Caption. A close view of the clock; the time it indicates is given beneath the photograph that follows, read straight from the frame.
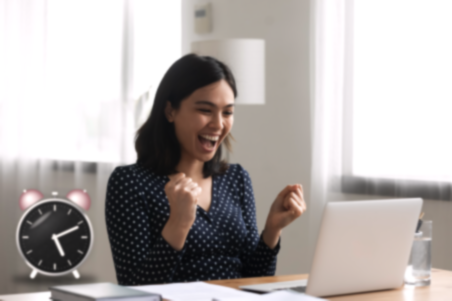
5:11
